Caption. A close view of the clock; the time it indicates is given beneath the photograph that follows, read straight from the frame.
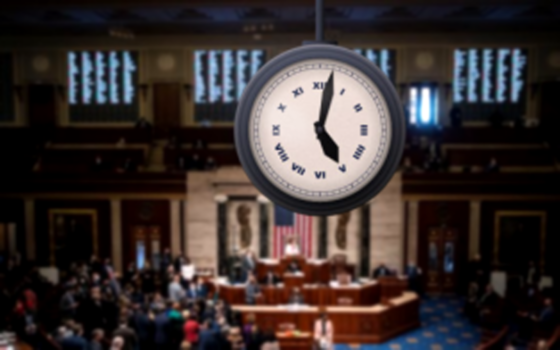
5:02
